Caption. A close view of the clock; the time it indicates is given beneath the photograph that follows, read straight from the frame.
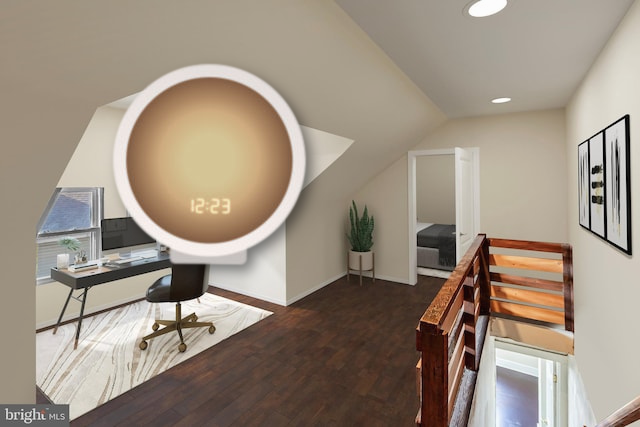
12:23
